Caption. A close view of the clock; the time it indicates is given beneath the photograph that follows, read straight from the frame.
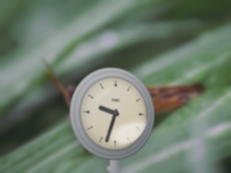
9:33
